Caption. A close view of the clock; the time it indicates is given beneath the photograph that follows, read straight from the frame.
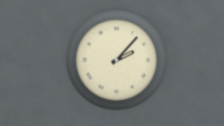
2:07
